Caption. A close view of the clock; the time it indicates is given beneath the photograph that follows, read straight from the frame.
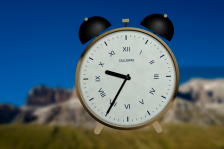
9:35
